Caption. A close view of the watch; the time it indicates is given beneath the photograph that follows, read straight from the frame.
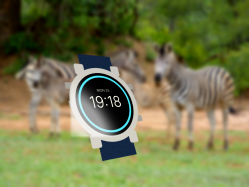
19:18
